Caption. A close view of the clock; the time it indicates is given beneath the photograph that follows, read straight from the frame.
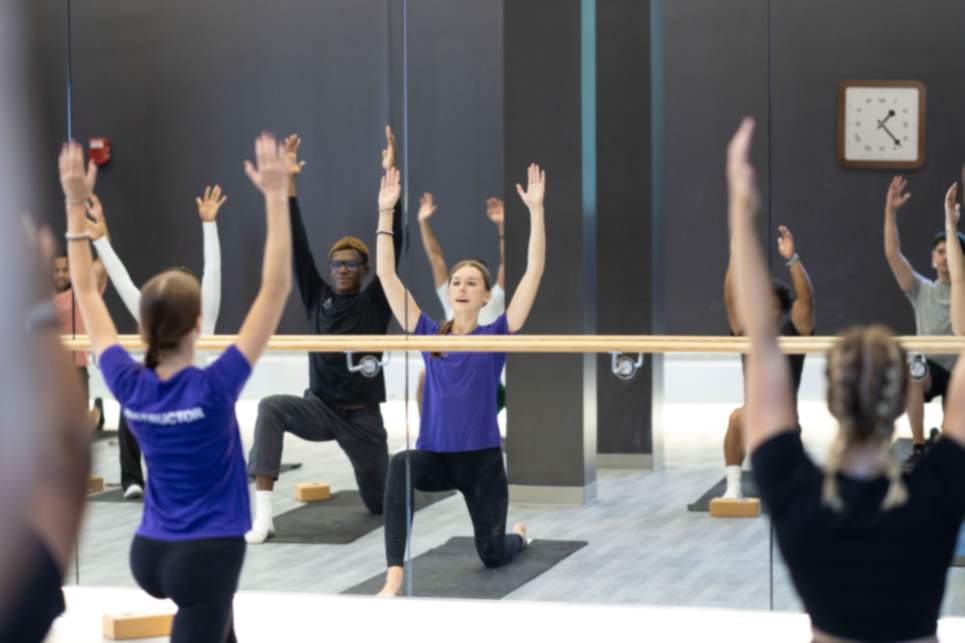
1:23
